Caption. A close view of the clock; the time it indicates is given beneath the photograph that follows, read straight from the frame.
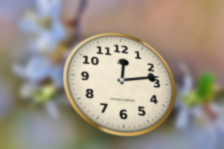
12:13
